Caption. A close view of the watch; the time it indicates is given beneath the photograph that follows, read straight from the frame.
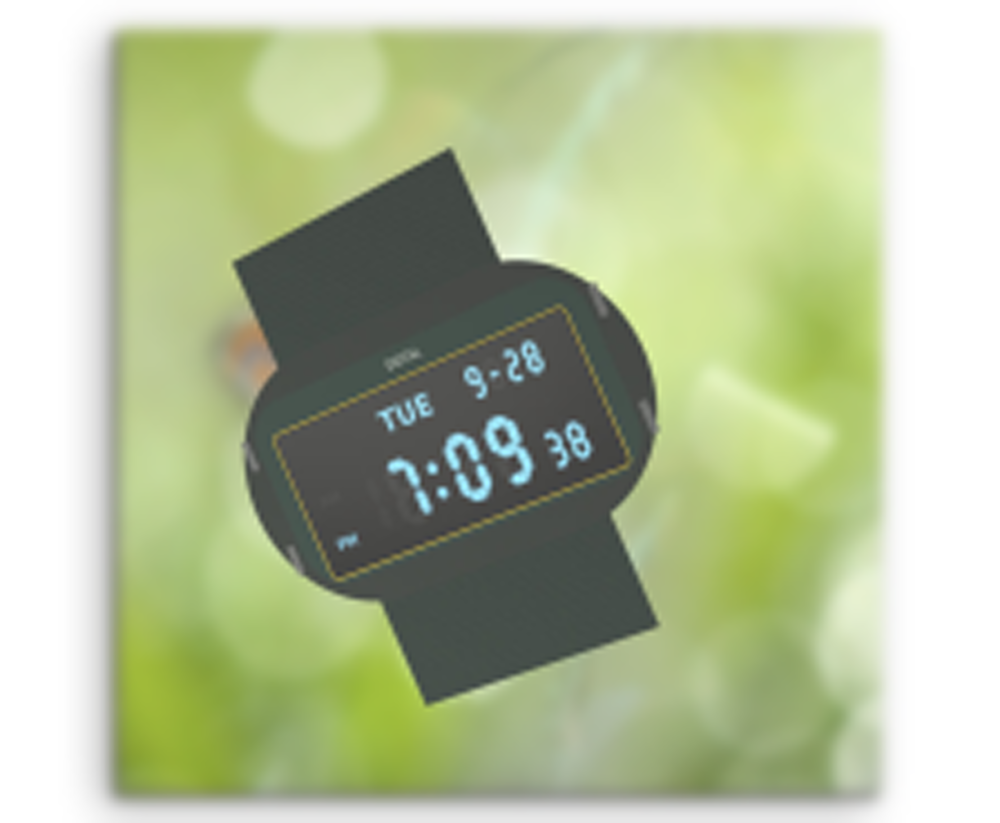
7:09:38
